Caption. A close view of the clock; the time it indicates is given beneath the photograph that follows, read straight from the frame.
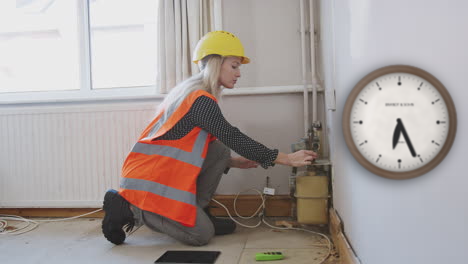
6:26
